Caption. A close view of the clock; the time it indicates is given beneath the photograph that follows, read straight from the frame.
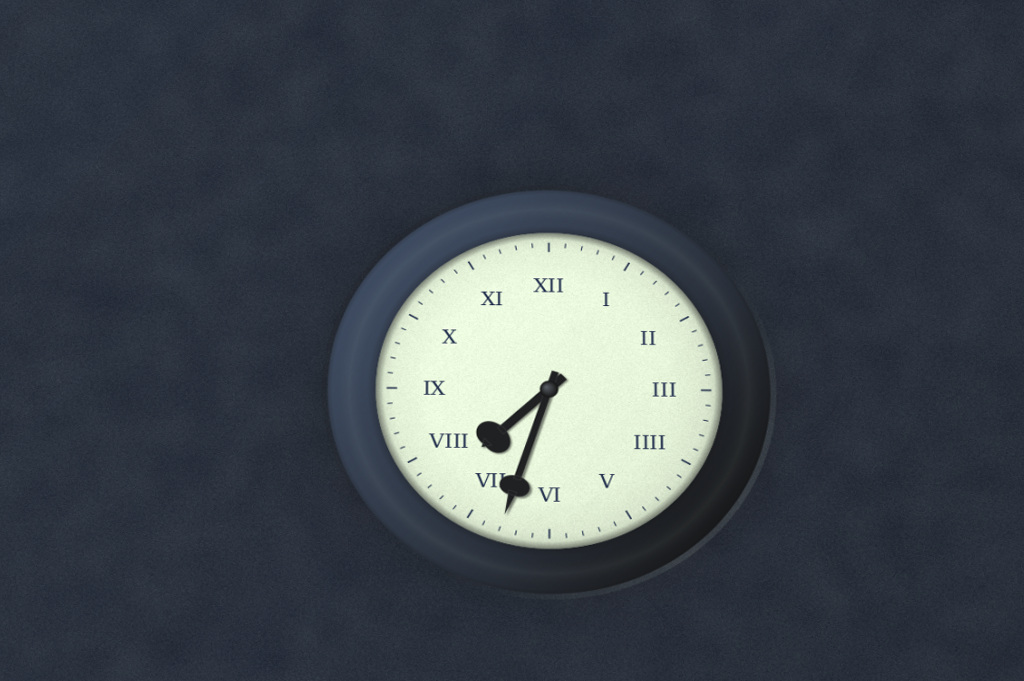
7:33
